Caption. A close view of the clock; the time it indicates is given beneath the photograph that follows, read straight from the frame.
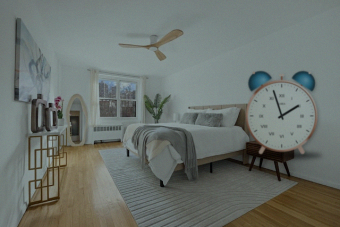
1:57
